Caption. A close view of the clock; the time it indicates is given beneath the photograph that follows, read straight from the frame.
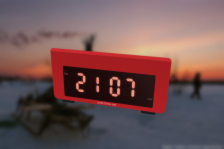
21:07
